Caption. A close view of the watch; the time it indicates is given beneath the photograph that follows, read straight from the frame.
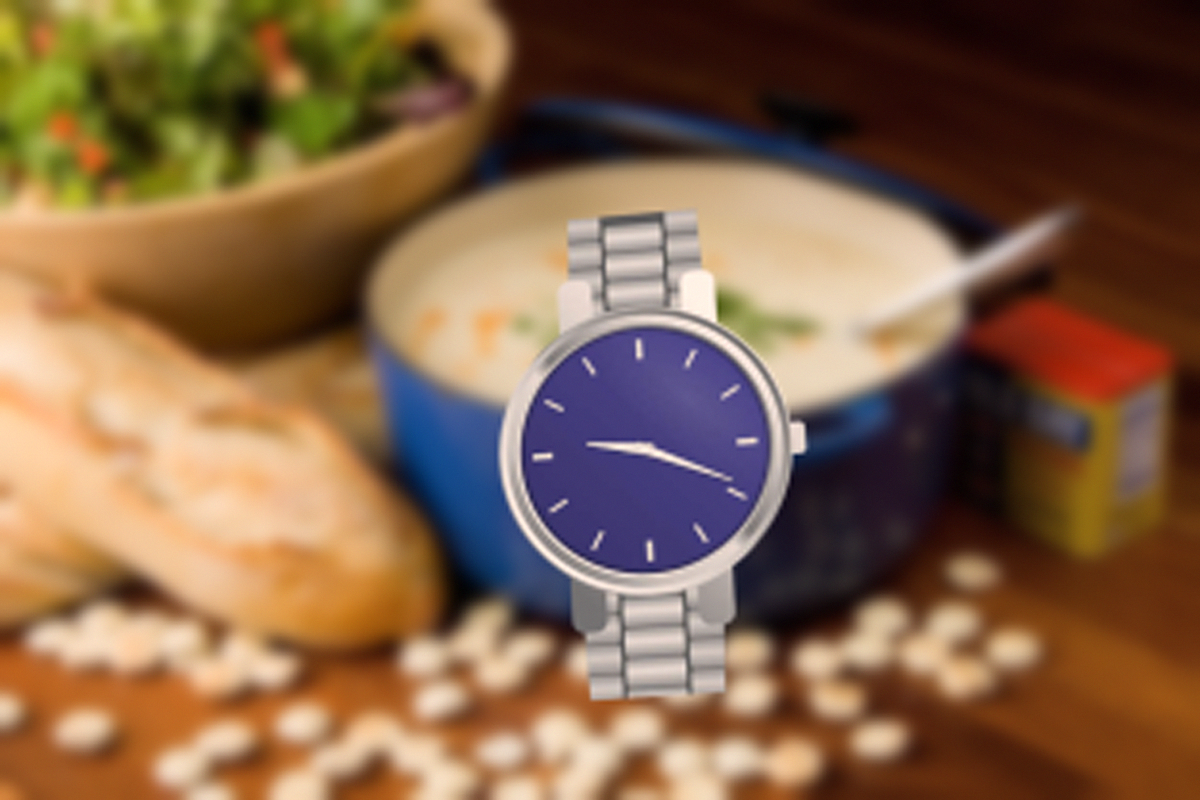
9:19
